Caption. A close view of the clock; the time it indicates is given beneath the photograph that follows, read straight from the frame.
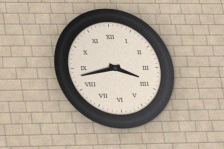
3:43
